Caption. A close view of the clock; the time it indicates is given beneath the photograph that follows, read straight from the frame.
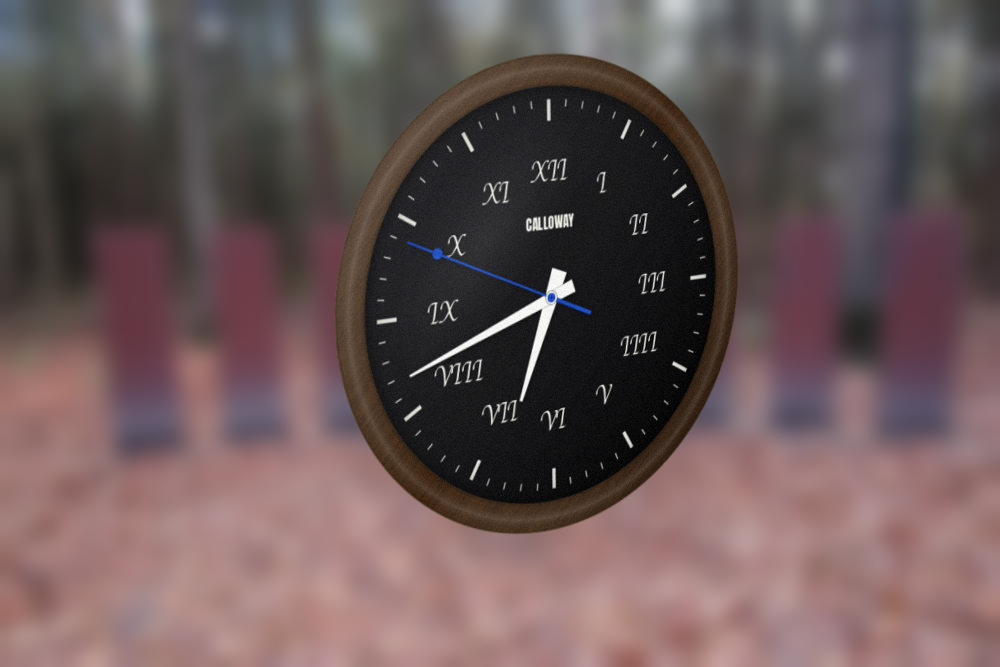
6:41:49
